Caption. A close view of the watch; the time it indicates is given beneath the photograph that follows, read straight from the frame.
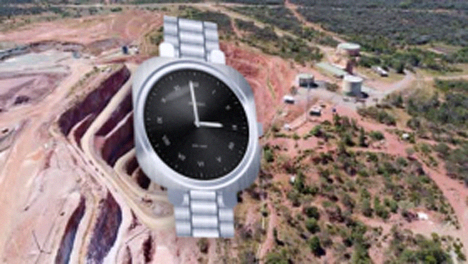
2:59
